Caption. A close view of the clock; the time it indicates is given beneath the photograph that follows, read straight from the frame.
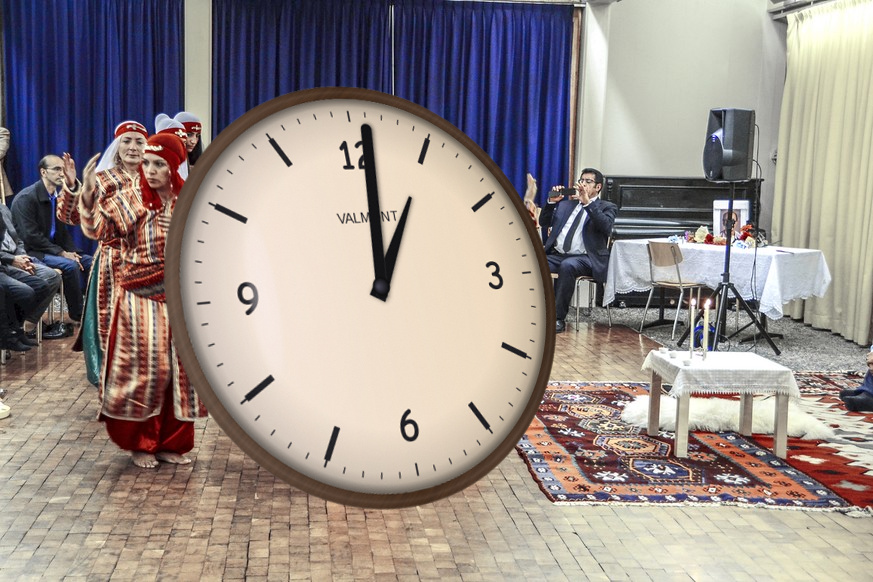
1:01
